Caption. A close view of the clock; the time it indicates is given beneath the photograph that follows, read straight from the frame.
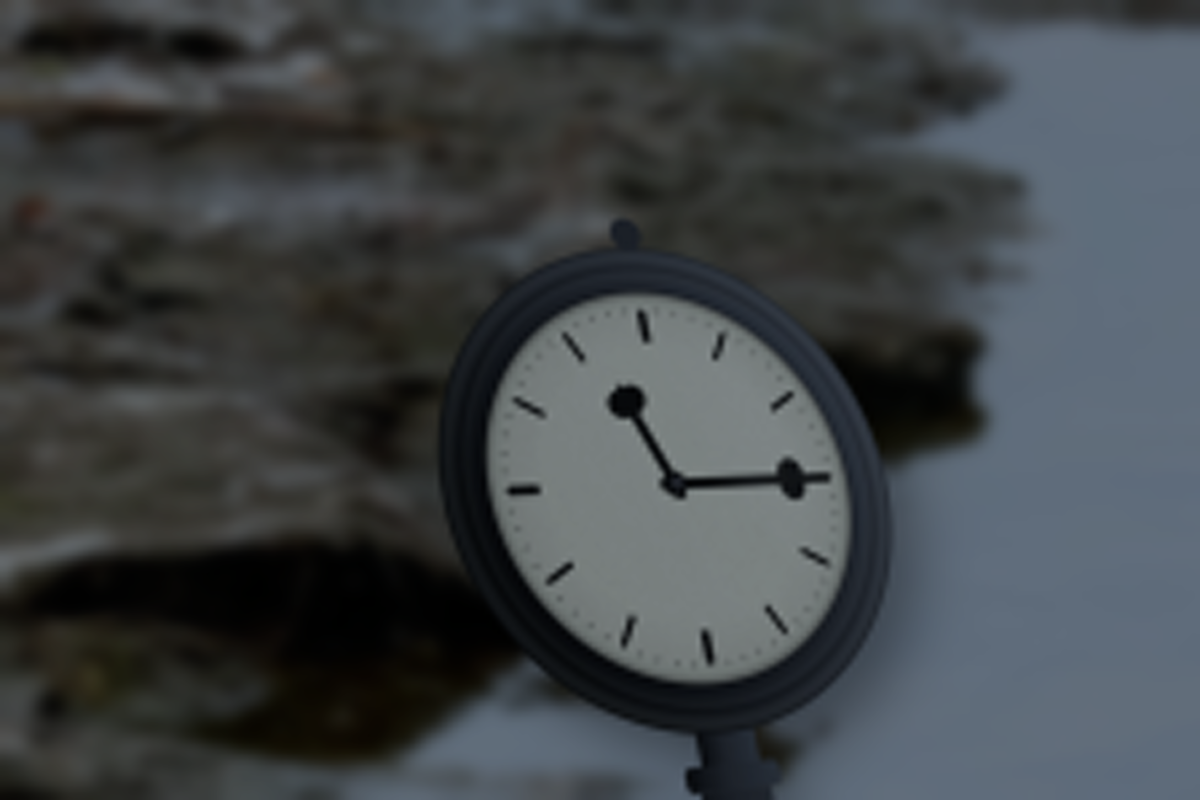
11:15
